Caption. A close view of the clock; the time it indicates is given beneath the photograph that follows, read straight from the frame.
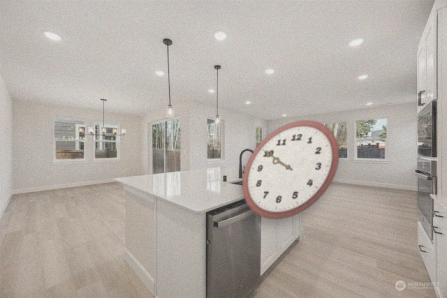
9:50
